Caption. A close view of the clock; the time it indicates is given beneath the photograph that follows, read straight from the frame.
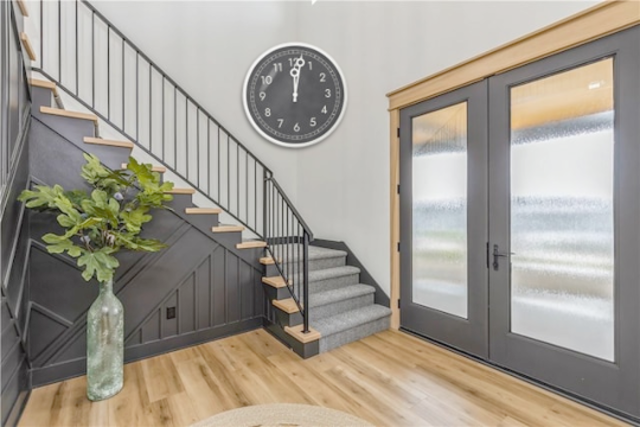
12:02
